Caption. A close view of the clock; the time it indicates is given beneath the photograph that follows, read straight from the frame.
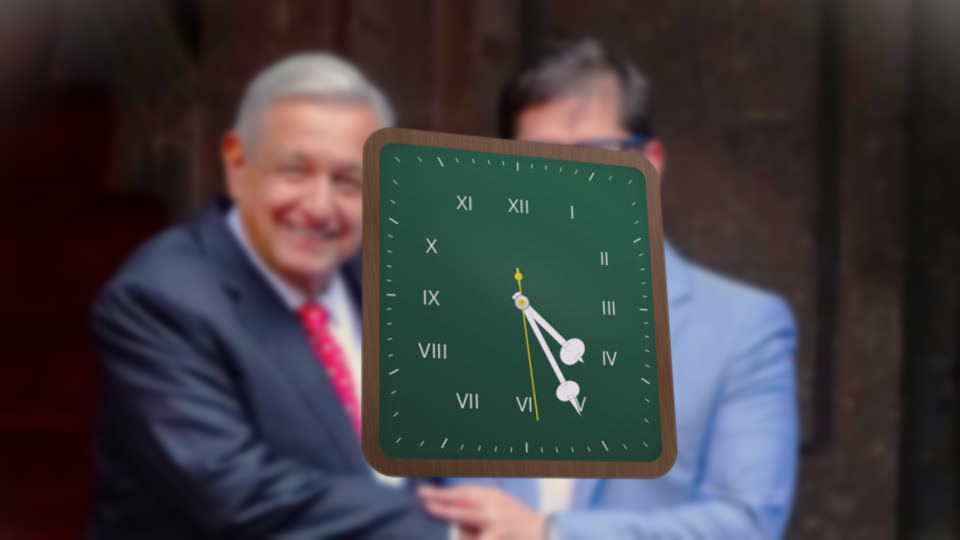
4:25:29
